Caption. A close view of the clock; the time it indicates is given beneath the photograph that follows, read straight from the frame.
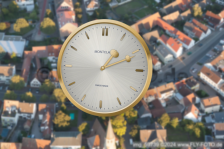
1:11
